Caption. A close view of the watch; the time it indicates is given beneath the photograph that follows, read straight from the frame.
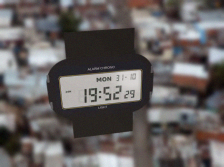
19:52:29
